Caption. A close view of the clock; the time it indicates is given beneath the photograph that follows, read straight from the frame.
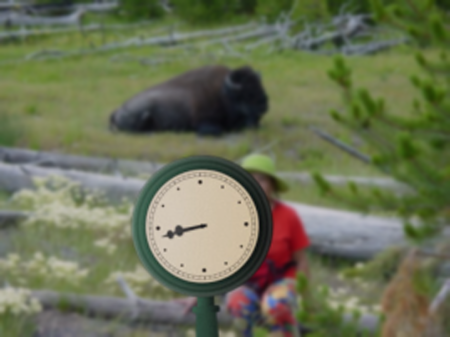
8:43
